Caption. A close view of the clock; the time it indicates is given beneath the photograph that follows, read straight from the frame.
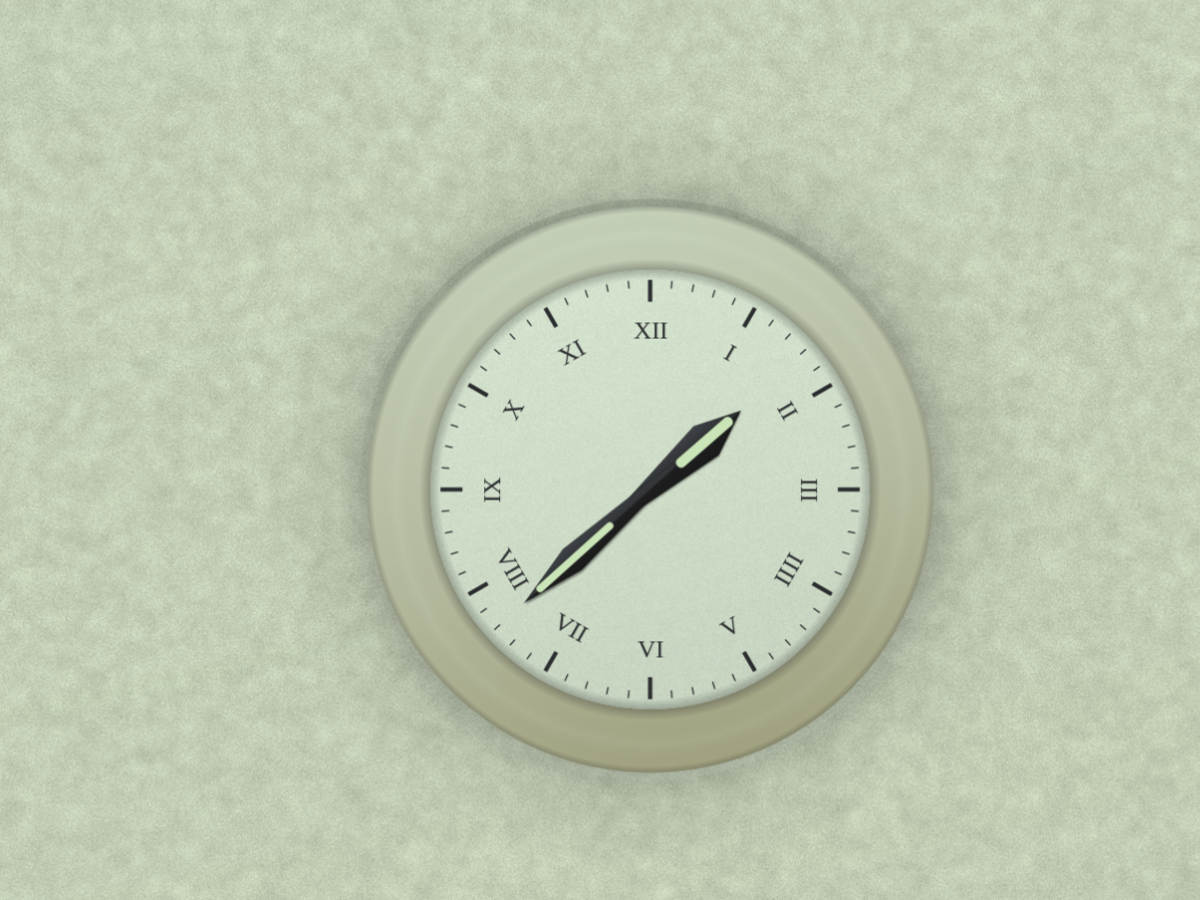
1:38
